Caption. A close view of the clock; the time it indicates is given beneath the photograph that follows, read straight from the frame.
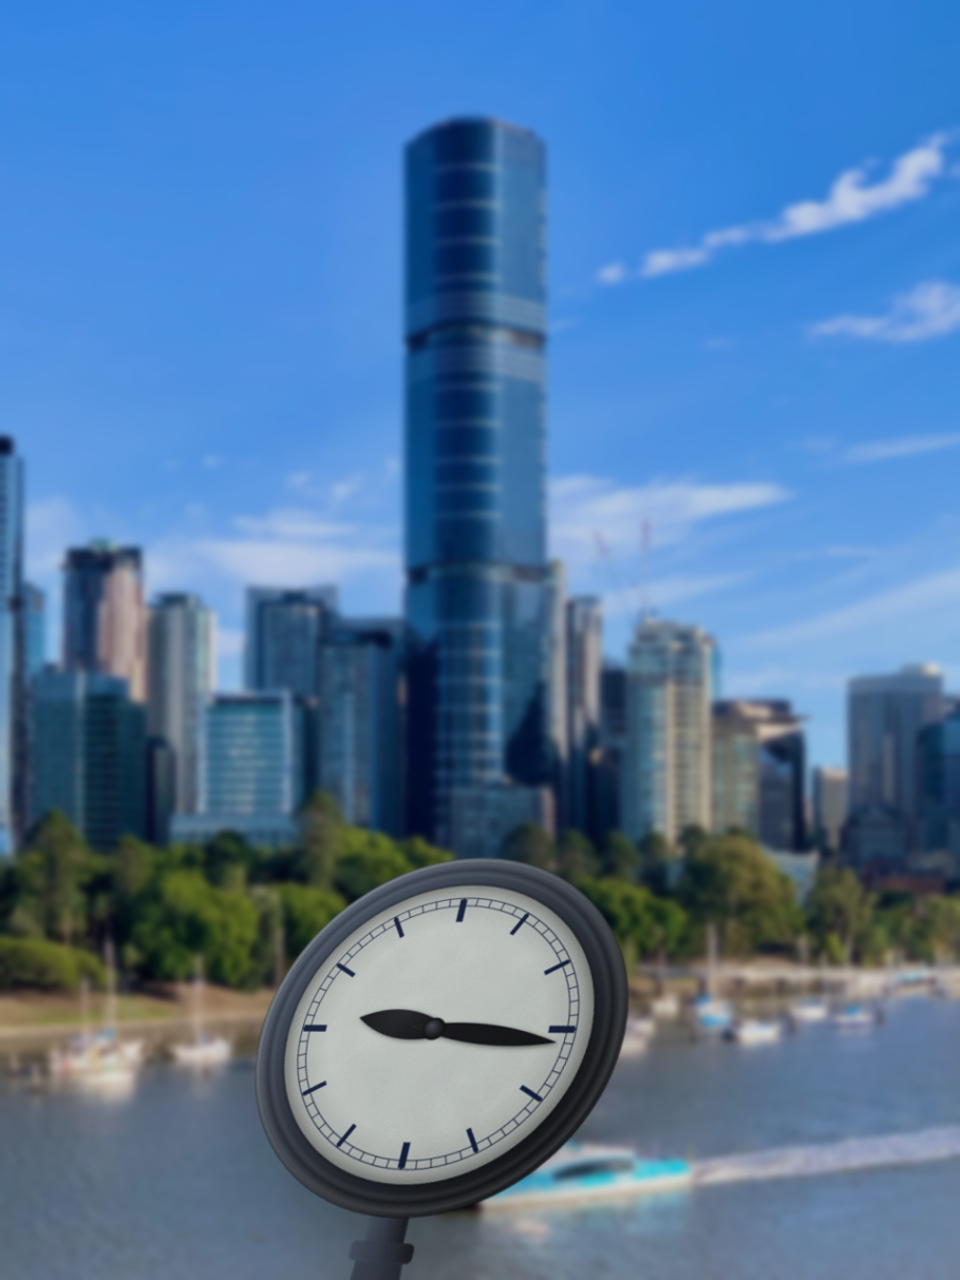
9:16
